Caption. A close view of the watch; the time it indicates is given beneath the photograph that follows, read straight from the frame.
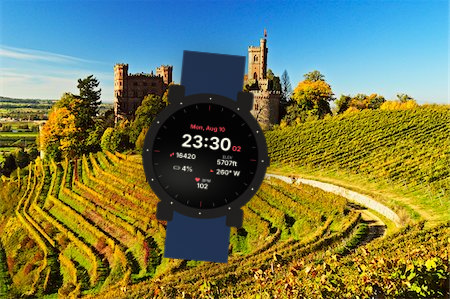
23:30
